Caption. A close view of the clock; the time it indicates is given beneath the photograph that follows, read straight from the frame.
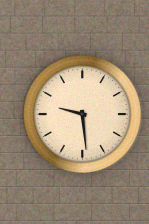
9:29
